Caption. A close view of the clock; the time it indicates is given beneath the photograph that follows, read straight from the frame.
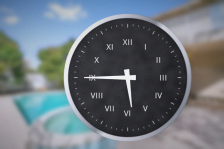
5:45
